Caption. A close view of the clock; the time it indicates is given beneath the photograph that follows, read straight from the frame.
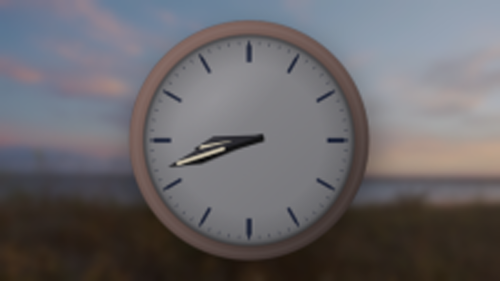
8:42
